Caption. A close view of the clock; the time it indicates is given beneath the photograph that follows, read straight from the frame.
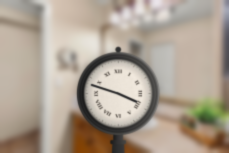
3:48
